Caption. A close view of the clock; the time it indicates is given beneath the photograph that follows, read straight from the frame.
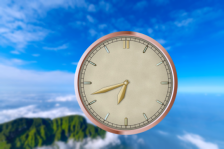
6:42
